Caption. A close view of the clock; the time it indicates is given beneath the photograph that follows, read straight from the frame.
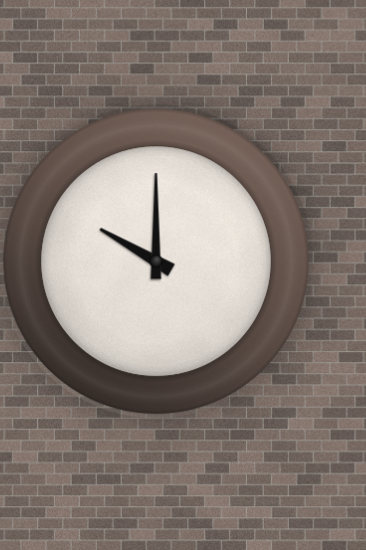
10:00
